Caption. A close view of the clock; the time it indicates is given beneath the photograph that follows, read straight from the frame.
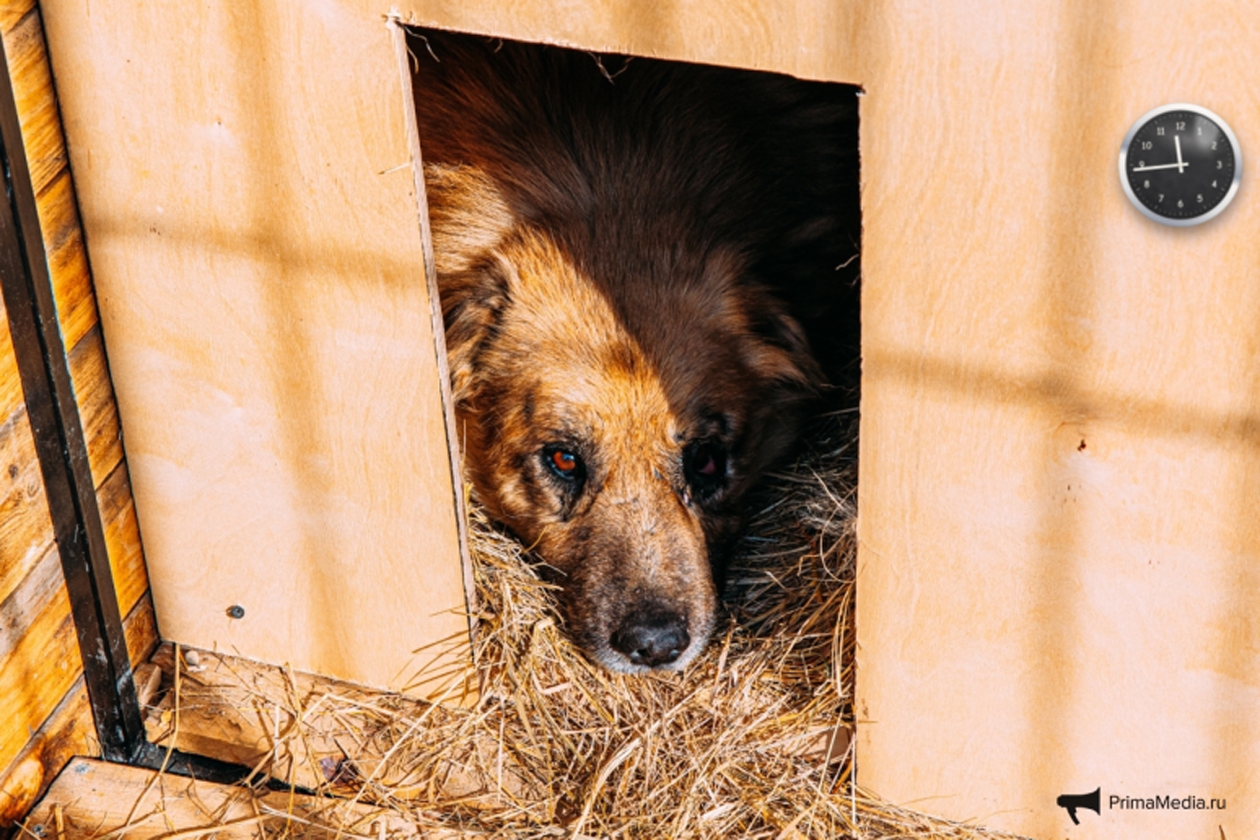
11:44
